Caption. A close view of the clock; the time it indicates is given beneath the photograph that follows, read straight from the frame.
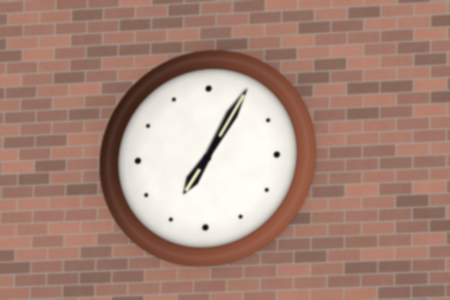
7:05
